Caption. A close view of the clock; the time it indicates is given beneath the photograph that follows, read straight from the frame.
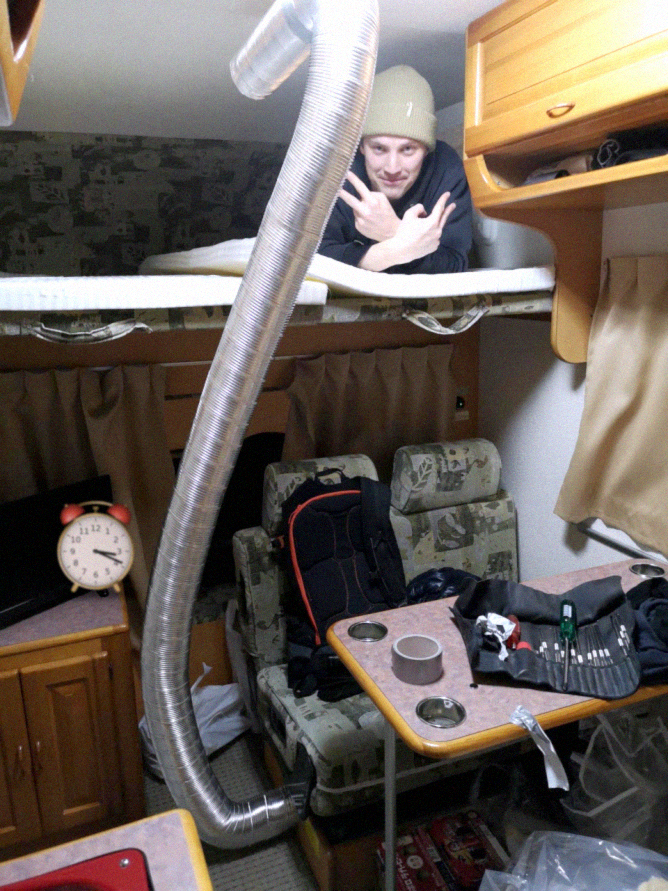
3:19
